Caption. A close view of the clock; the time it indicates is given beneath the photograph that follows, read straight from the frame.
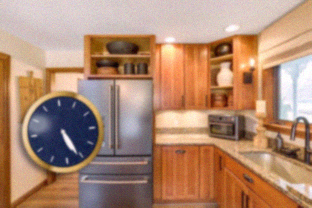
5:26
